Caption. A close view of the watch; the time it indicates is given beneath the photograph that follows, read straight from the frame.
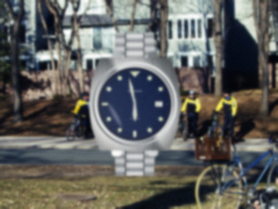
5:58
